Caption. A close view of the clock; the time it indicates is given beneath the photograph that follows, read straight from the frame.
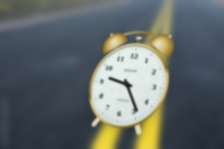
9:24
